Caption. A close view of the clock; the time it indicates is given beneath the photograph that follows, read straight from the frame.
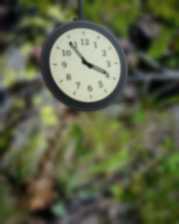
3:54
